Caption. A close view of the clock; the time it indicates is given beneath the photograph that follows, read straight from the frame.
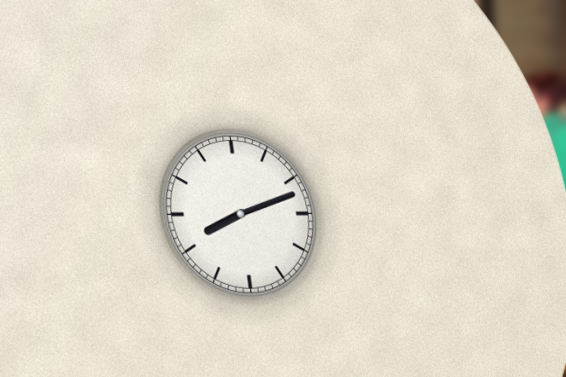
8:12
